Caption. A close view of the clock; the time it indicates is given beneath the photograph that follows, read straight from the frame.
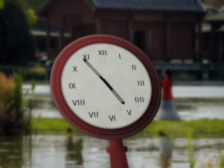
4:54
